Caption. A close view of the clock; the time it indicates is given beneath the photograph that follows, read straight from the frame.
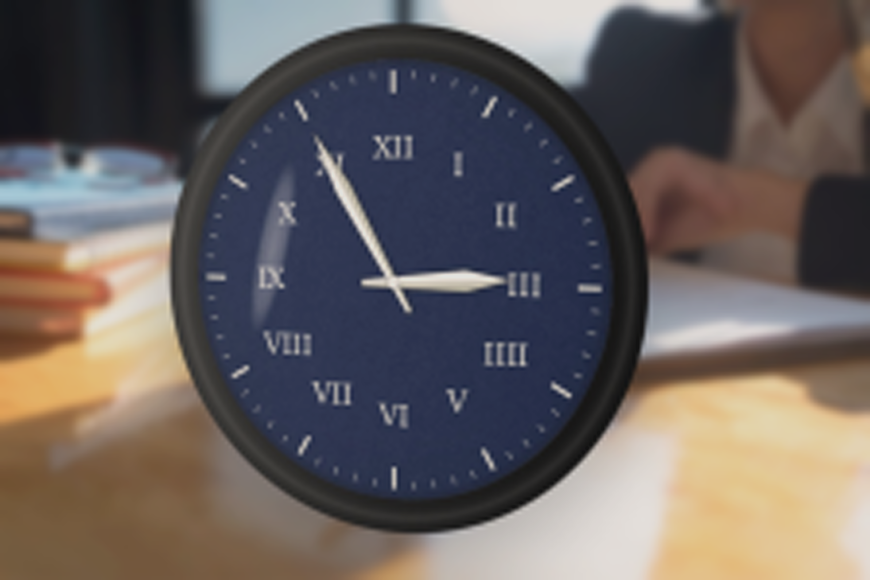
2:55
